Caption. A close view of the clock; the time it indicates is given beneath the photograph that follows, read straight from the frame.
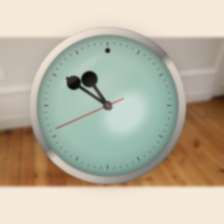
10:50:41
